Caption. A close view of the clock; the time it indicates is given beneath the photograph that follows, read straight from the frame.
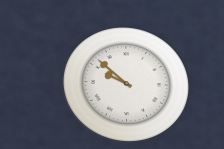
9:52
